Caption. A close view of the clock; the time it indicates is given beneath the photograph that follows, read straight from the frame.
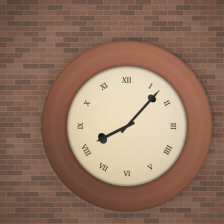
8:07
